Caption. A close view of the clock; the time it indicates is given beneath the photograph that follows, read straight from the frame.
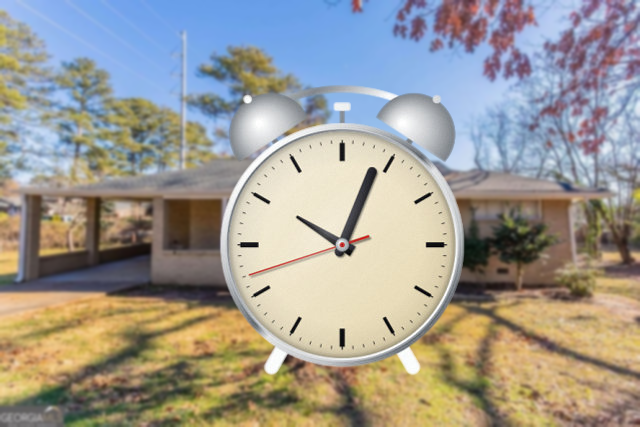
10:03:42
